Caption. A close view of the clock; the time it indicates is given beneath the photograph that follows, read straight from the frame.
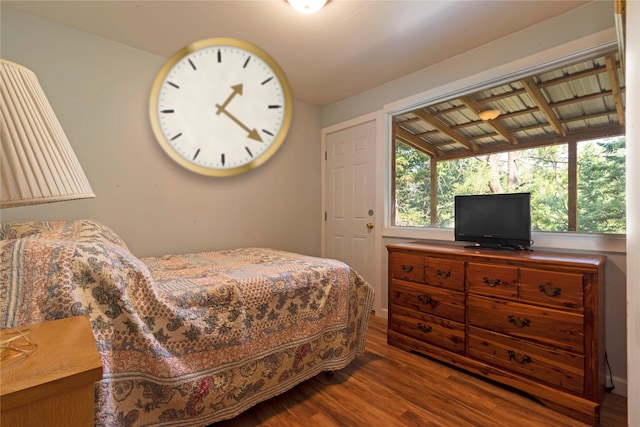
1:22
